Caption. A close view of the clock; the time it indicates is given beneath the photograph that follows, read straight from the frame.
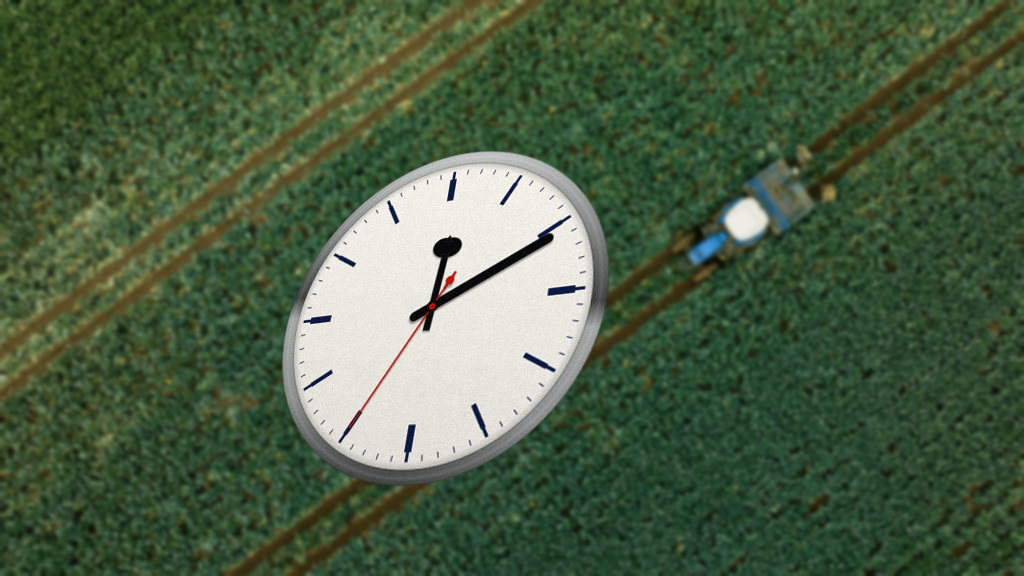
12:10:35
